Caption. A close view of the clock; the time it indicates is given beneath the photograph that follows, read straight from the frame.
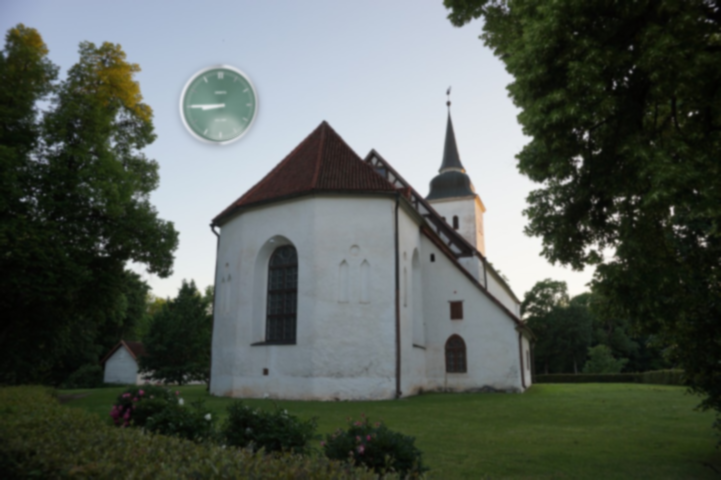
8:45
